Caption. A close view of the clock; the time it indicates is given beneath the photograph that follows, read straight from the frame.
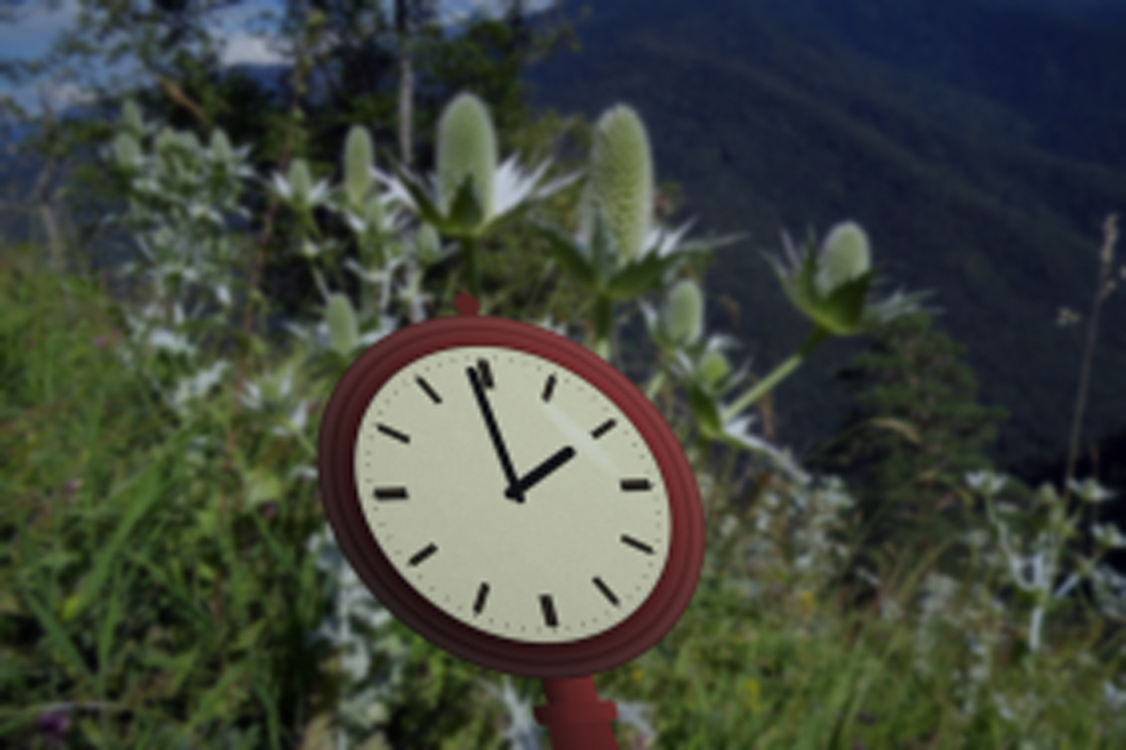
1:59
